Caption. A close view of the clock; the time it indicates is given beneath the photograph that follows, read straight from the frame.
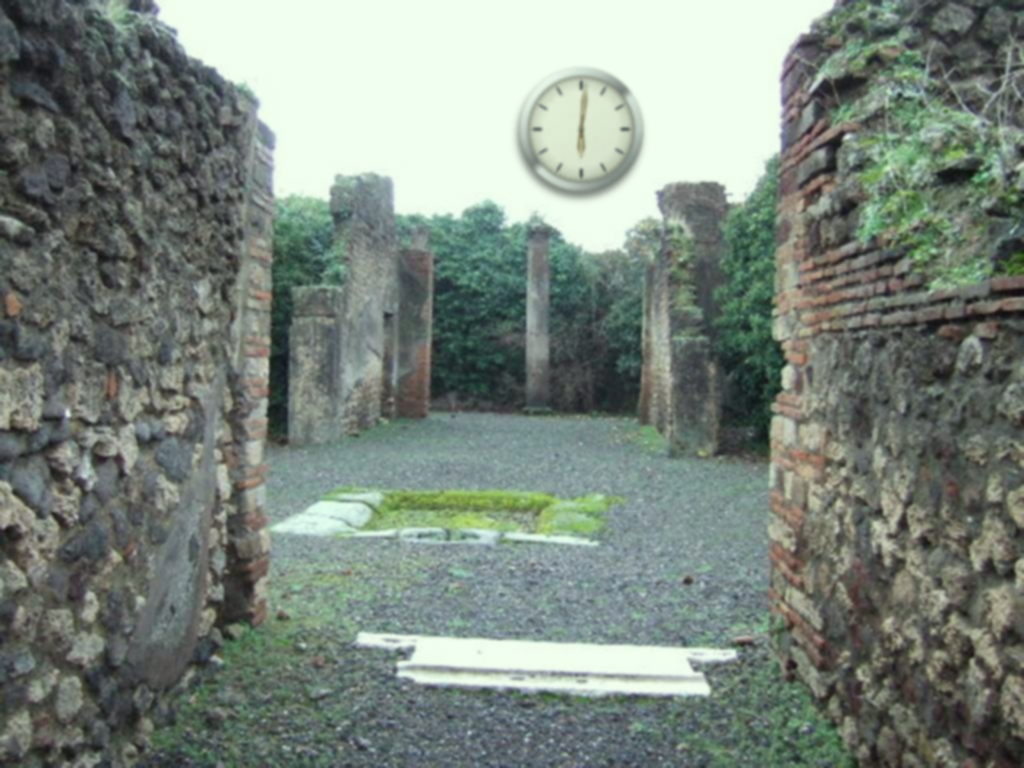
6:01
